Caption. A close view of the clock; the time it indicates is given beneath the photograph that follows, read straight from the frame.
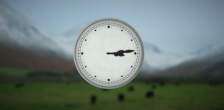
3:14
